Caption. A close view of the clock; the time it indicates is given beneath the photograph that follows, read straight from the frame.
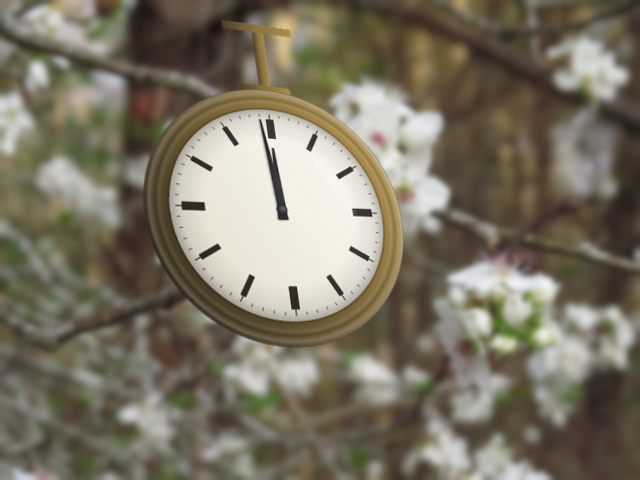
11:59
